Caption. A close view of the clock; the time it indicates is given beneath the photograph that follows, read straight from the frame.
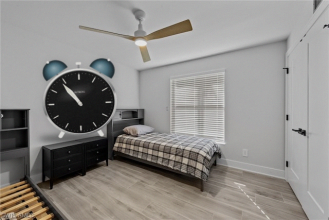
10:54
